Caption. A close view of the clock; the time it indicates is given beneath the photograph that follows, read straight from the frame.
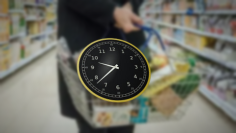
9:38
